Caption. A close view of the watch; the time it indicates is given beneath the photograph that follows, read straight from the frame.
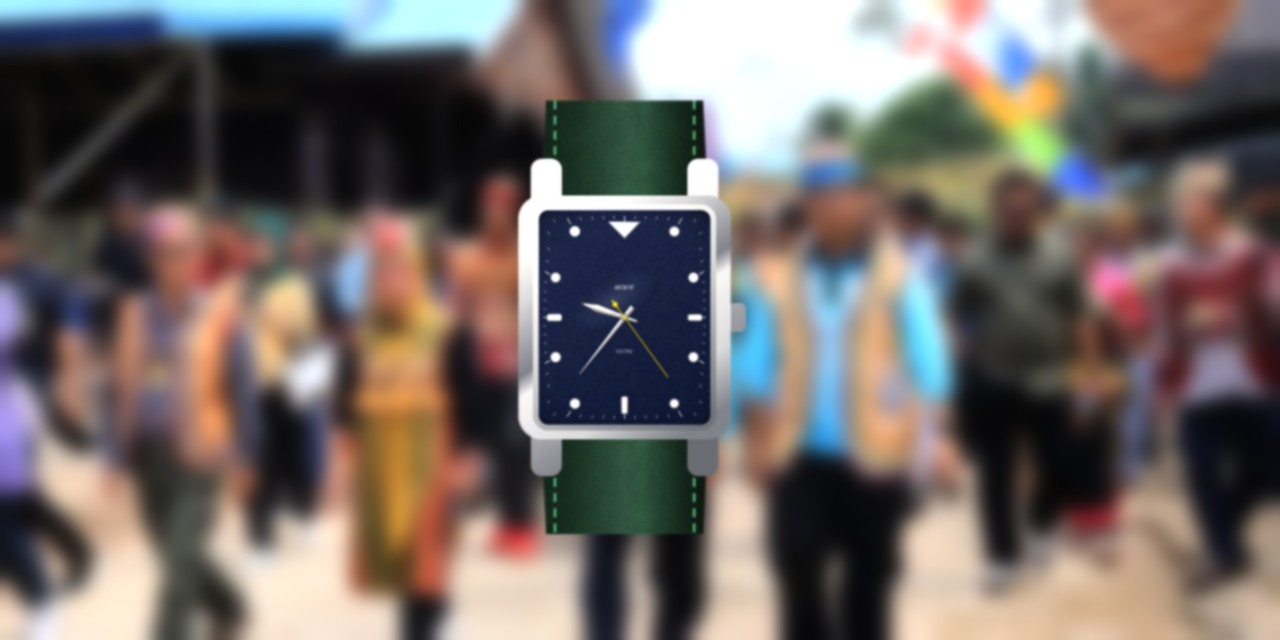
9:36:24
